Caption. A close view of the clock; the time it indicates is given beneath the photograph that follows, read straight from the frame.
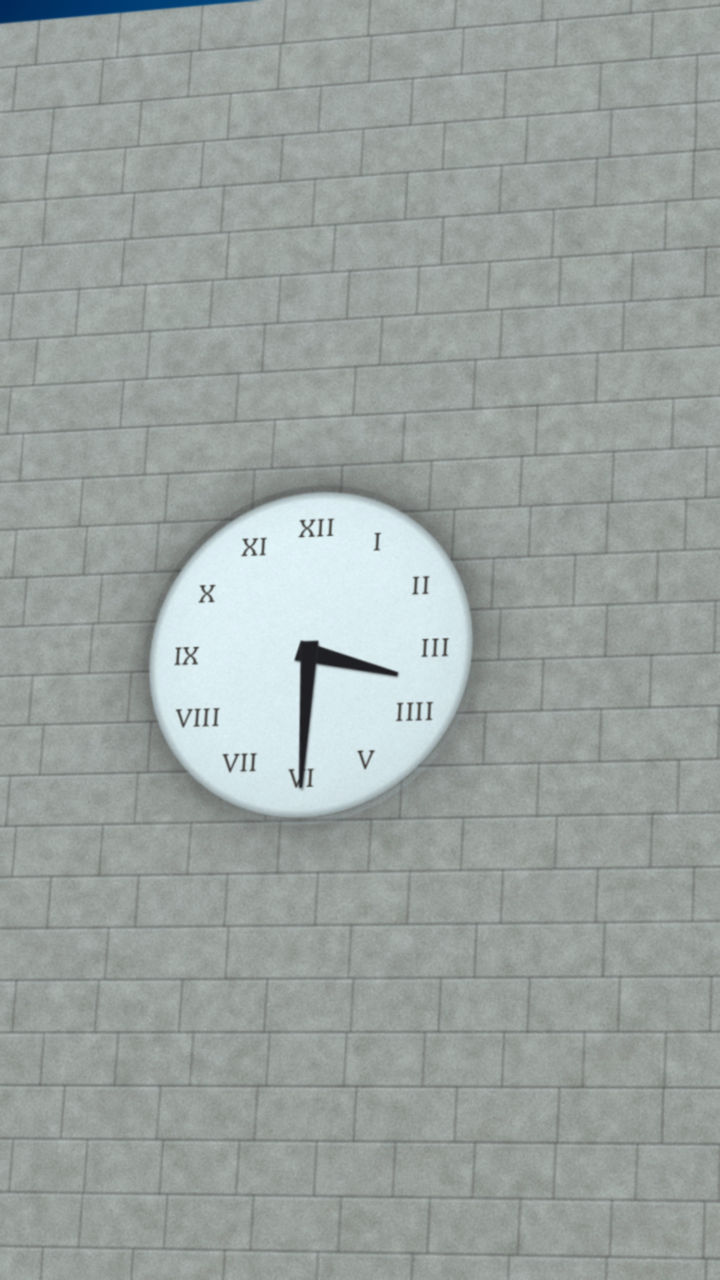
3:30
